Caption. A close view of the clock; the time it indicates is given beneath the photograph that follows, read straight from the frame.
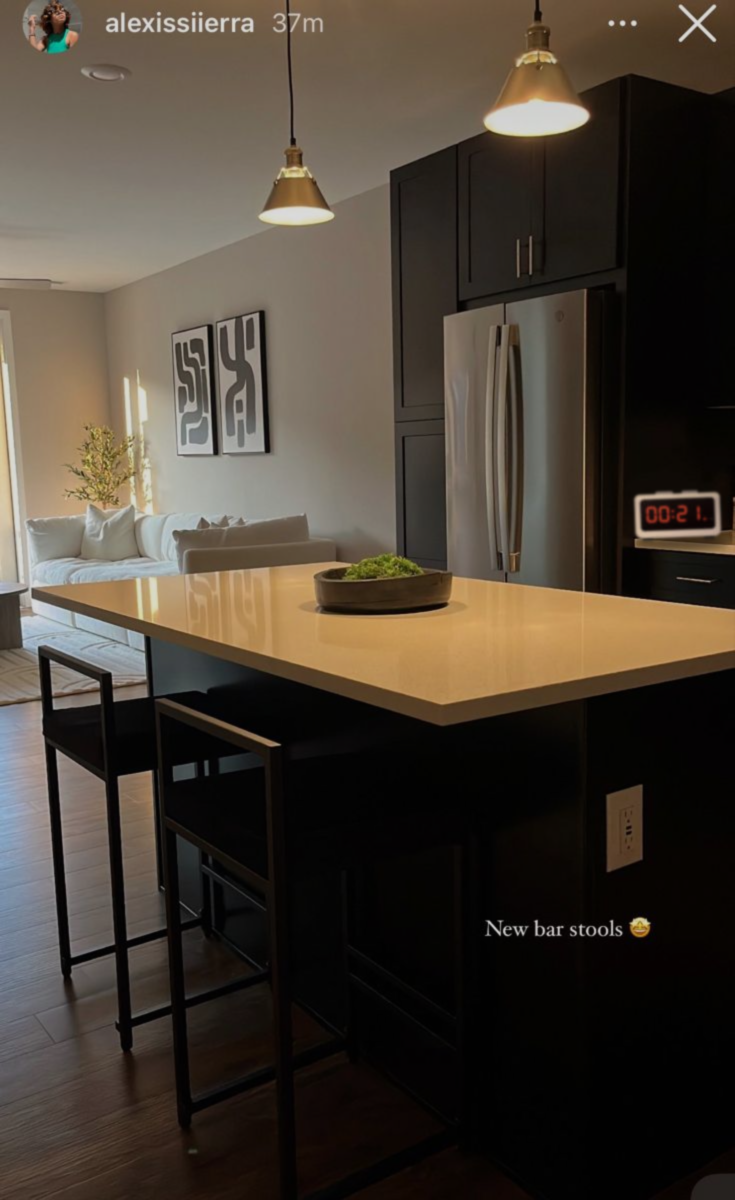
0:21
